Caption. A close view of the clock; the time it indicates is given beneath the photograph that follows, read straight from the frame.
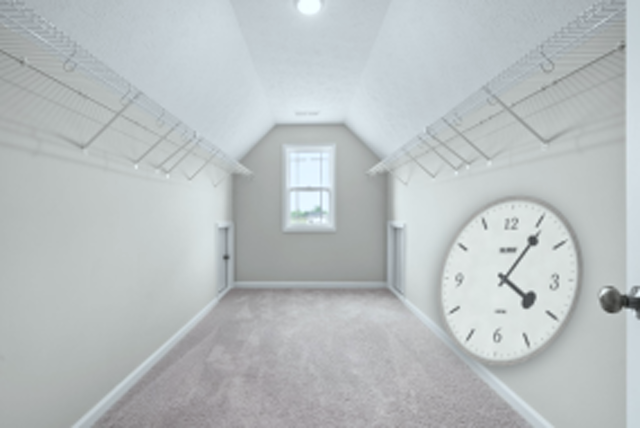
4:06
